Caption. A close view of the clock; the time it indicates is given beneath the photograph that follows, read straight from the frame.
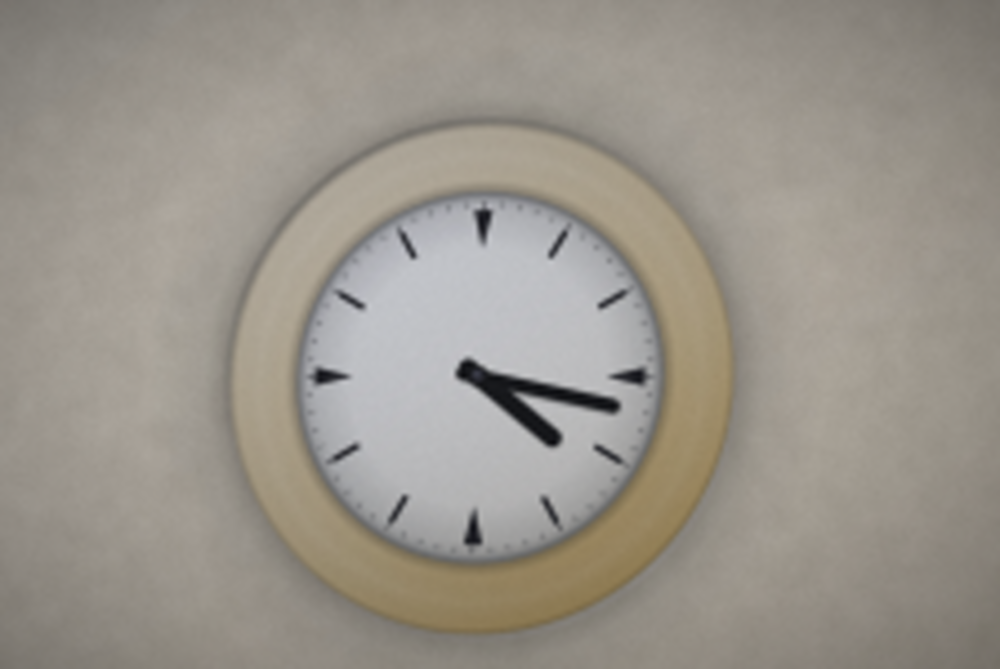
4:17
